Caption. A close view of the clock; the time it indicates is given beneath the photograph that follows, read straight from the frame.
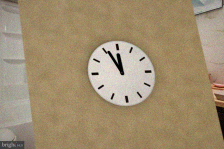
11:56
